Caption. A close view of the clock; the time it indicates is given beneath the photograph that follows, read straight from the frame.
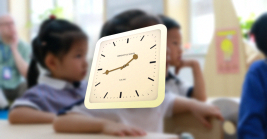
1:43
